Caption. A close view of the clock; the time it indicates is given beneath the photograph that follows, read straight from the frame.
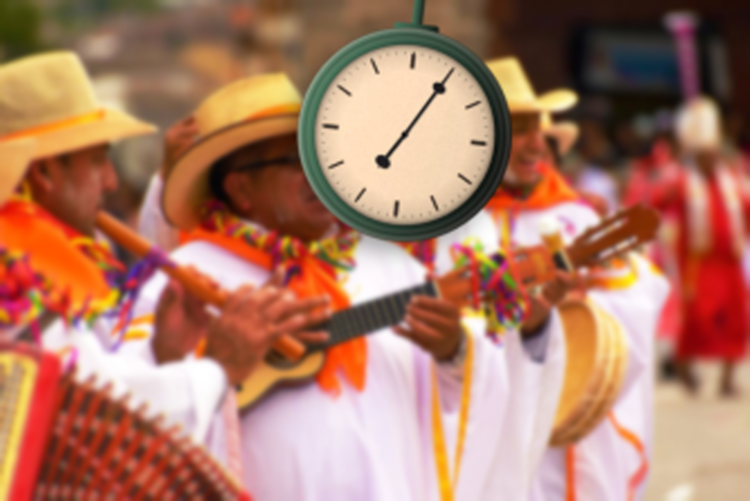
7:05
